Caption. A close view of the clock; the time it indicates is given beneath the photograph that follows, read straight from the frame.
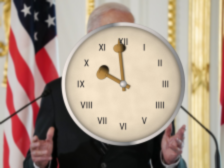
9:59
